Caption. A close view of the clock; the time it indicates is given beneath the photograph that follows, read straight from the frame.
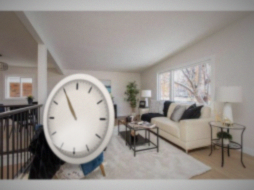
10:55
